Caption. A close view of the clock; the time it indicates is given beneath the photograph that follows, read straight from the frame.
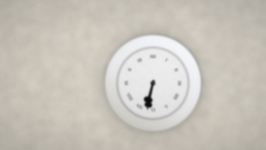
6:32
